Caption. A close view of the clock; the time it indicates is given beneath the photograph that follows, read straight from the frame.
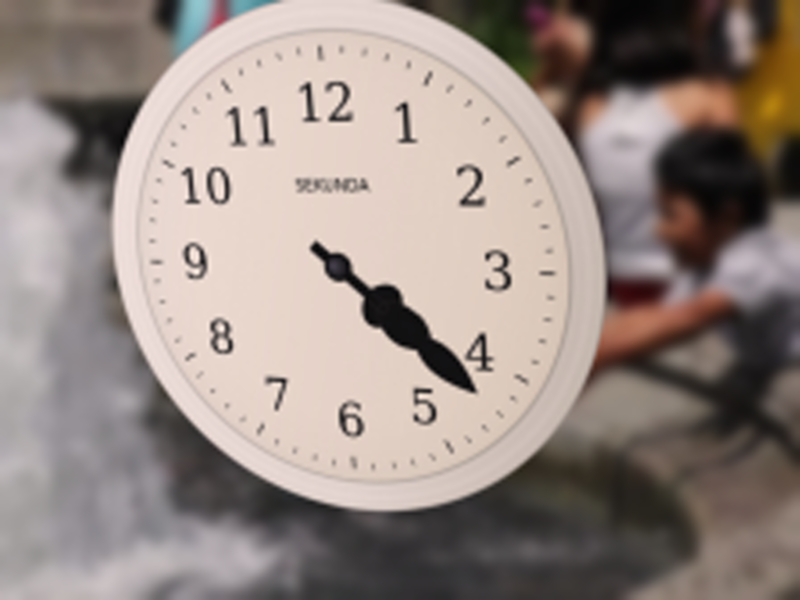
4:22
